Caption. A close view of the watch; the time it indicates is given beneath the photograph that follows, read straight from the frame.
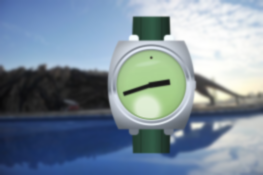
2:42
